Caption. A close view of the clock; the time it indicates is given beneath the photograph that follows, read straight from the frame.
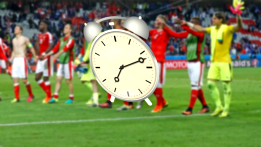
7:12
